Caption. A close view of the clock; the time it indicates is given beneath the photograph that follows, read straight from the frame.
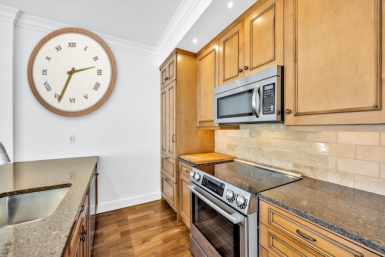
2:34
